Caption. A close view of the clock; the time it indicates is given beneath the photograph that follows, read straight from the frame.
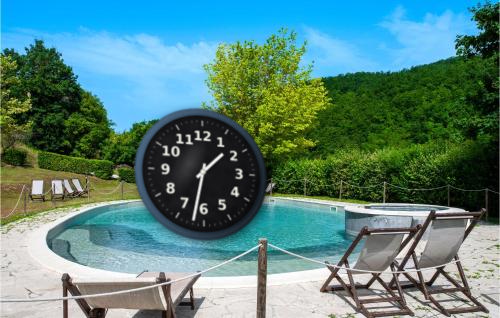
1:32
